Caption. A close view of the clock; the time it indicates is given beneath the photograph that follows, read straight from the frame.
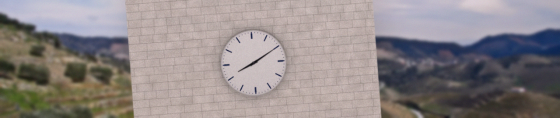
8:10
